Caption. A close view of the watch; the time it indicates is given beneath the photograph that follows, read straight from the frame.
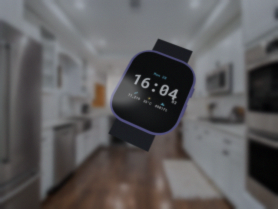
16:04
